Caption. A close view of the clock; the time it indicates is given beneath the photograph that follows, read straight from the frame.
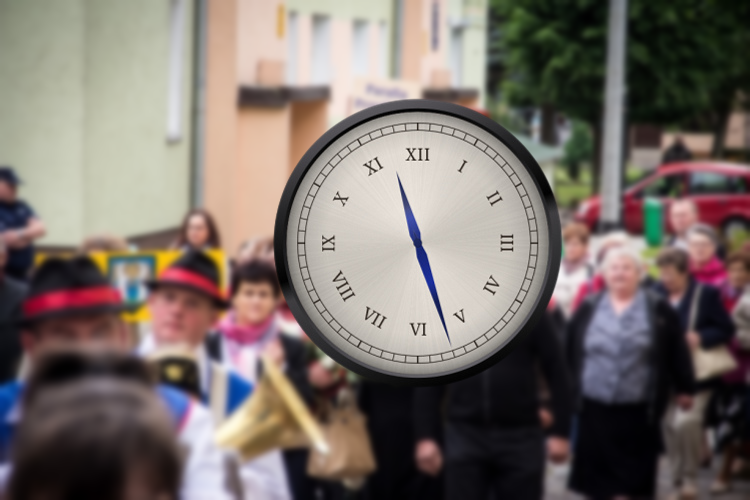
11:27
